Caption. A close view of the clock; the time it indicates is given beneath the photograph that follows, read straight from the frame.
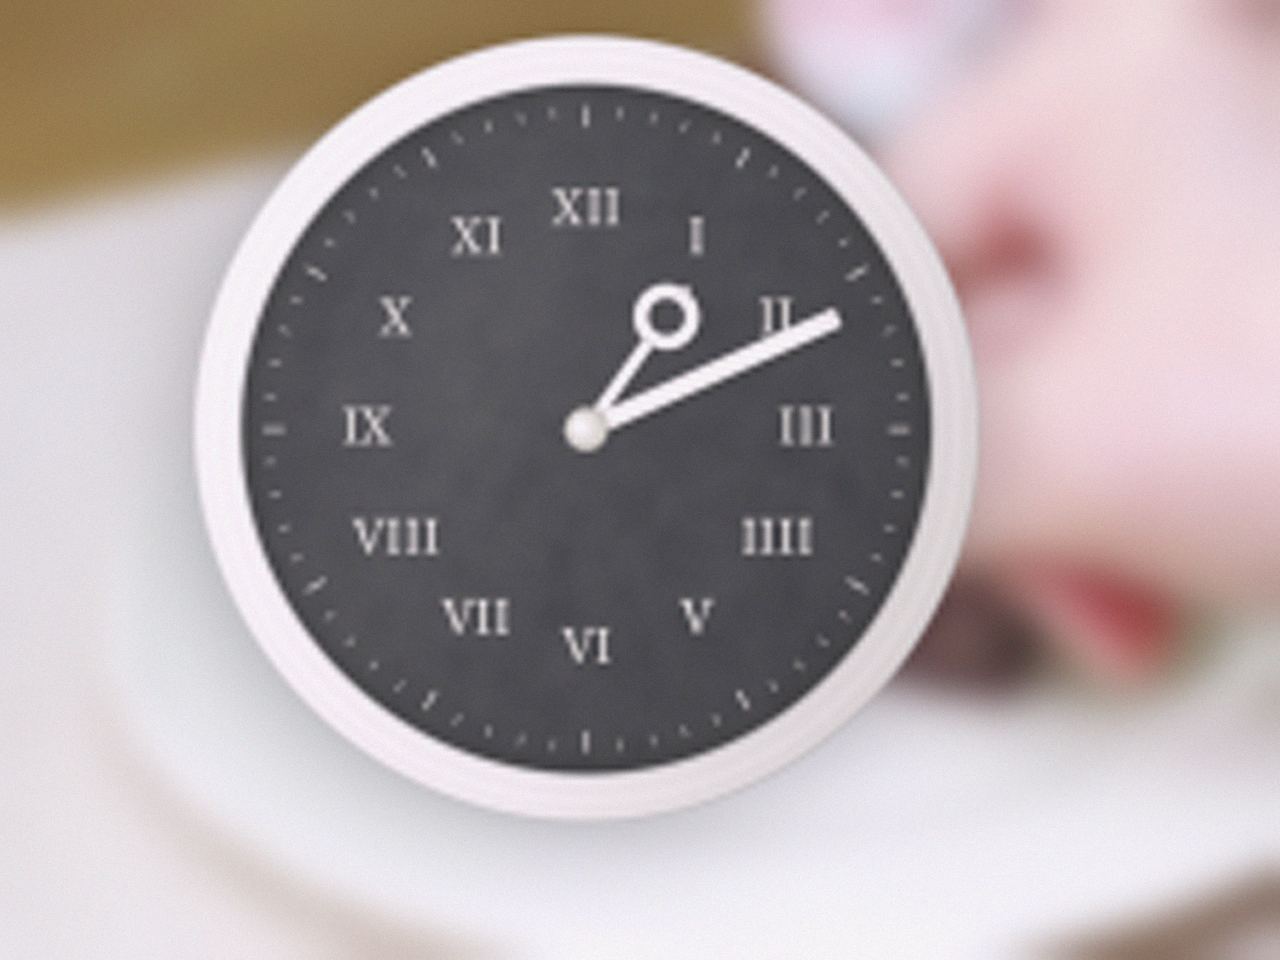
1:11
